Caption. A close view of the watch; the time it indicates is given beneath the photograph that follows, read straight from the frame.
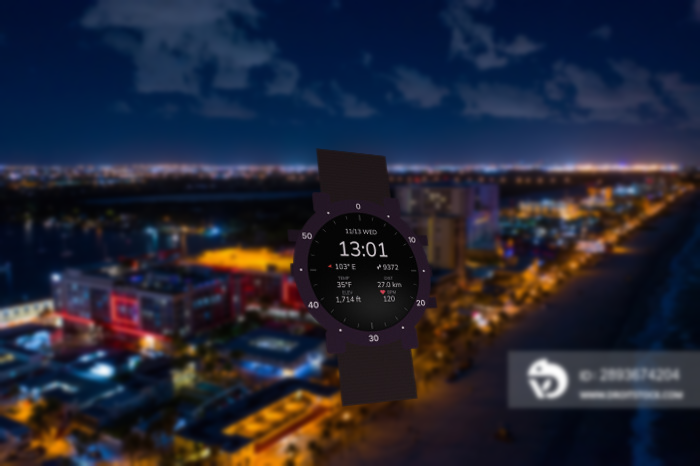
13:01
